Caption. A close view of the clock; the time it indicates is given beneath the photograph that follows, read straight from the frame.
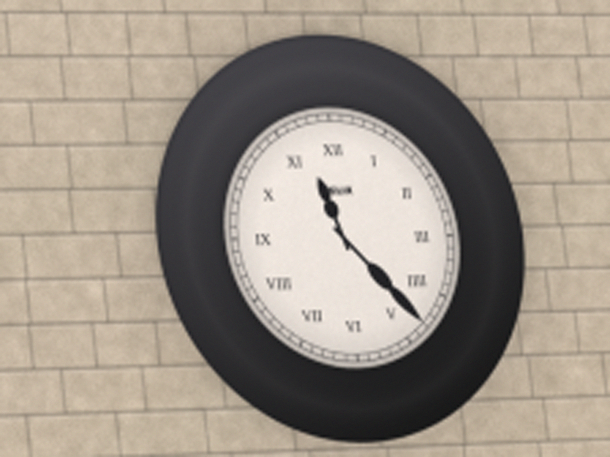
11:23
